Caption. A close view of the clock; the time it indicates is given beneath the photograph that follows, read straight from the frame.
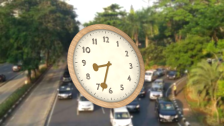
8:33
